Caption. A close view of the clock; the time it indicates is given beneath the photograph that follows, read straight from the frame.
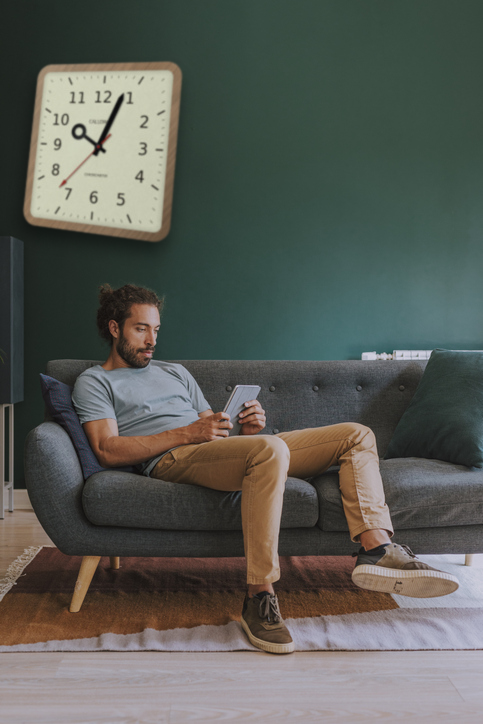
10:03:37
